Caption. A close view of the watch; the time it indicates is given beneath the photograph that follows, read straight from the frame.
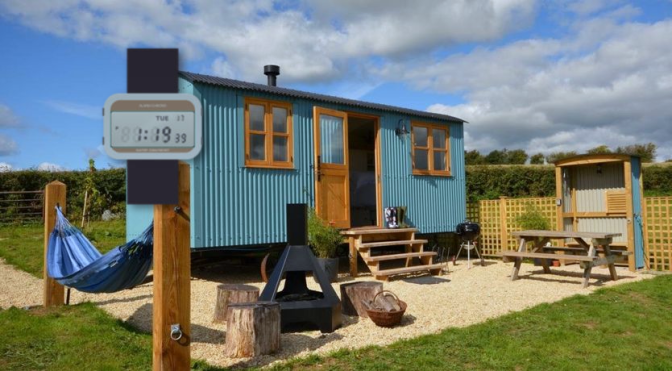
1:19:39
